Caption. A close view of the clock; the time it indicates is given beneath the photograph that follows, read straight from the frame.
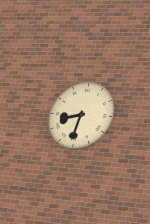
8:31
